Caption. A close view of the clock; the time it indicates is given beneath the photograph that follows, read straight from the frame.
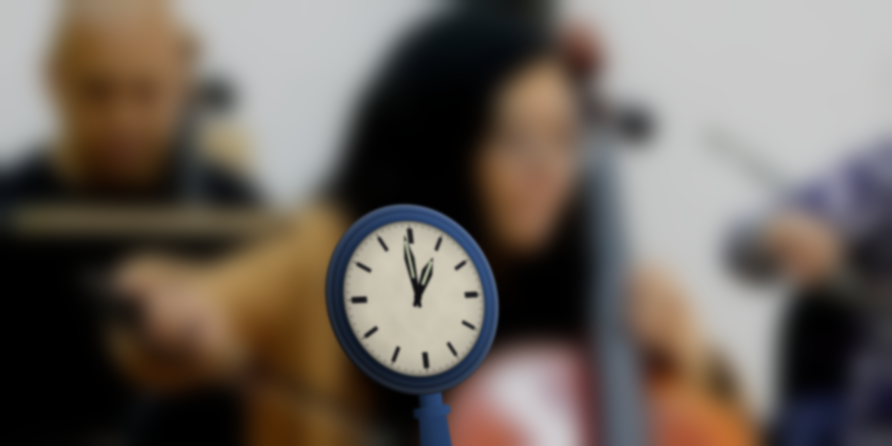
12:59
